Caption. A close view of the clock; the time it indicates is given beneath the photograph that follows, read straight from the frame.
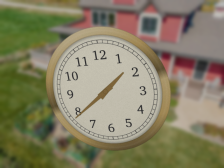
1:39
